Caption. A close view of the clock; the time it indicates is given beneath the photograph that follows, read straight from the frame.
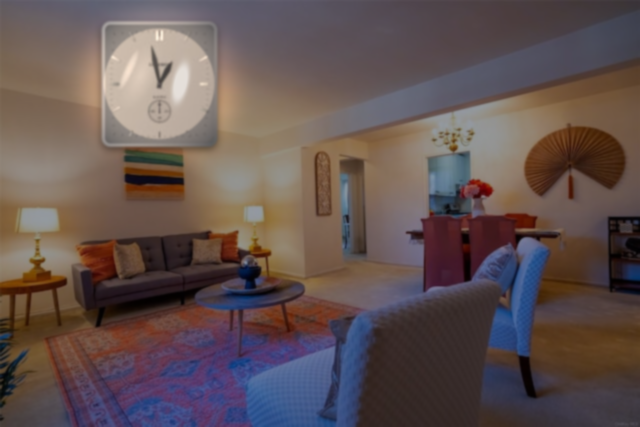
12:58
